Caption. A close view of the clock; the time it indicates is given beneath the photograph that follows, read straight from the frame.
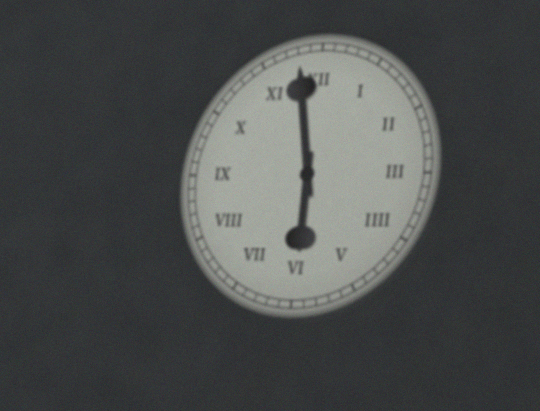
5:58
